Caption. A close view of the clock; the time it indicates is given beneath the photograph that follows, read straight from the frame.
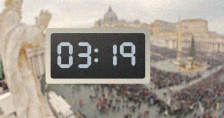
3:19
